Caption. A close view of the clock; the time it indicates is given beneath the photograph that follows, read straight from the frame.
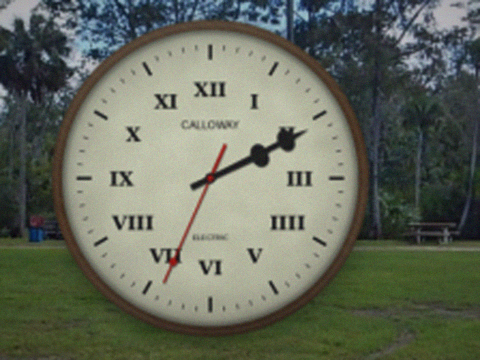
2:10:34
